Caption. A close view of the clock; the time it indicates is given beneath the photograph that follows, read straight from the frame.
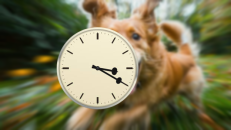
3:20
